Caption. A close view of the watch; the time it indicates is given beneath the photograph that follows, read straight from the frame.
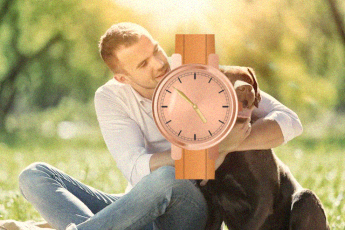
4:52
